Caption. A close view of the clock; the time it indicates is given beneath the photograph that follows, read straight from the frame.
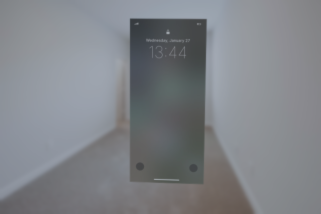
13:44
